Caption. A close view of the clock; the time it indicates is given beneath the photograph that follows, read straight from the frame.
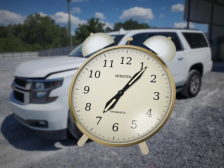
7:06
